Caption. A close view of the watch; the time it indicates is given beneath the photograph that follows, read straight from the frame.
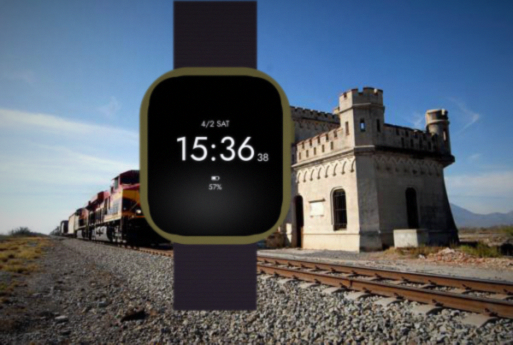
15:36:38
